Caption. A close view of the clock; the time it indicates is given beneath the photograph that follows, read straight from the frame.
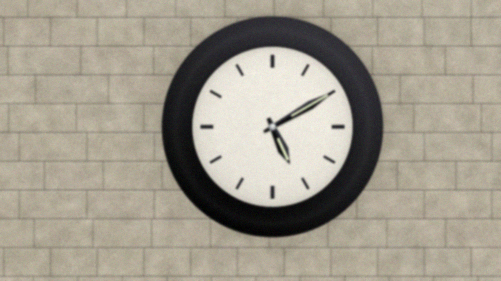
5:10
